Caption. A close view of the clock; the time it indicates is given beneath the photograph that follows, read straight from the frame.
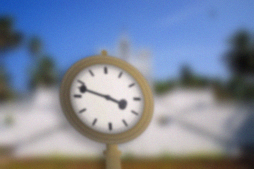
3:48
